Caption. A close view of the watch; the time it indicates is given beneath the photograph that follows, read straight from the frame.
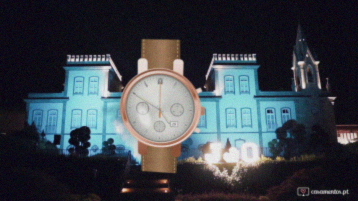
4:50
